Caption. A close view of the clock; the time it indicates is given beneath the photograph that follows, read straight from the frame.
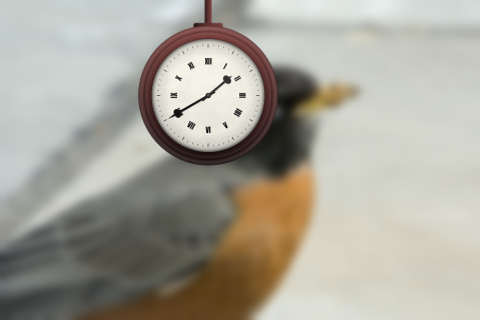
1:40
